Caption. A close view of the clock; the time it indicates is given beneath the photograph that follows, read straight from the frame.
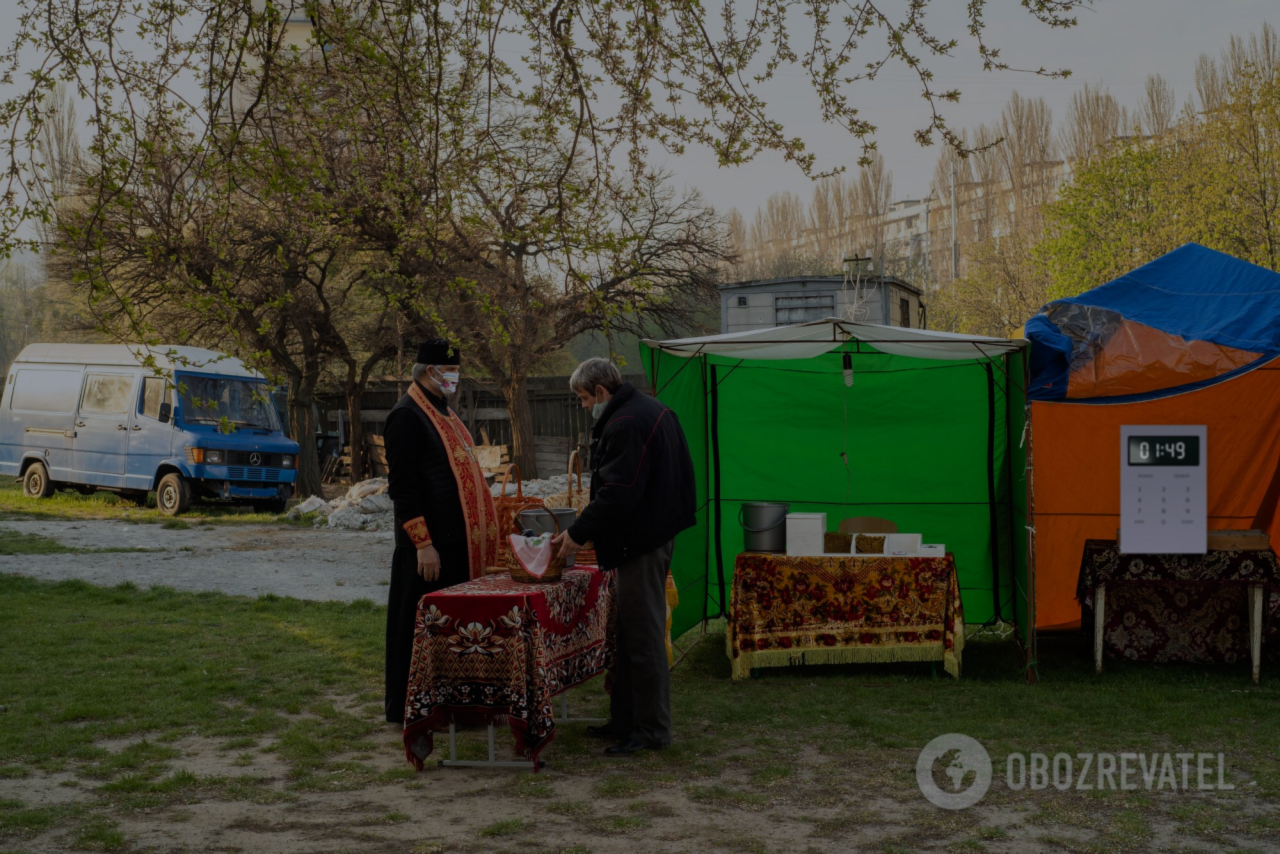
1:49
